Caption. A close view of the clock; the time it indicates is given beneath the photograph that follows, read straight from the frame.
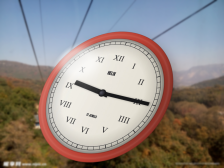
9:15
